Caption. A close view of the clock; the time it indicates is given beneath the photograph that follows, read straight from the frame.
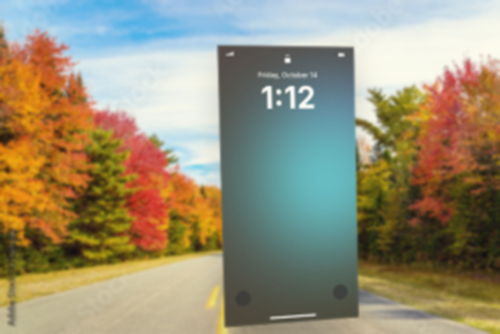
1:12
